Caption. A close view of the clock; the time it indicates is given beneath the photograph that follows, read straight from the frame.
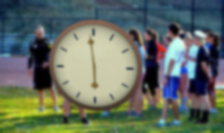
5:59
